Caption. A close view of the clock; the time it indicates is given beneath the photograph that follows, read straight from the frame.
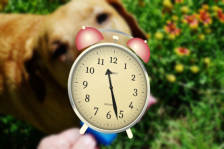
11:27
